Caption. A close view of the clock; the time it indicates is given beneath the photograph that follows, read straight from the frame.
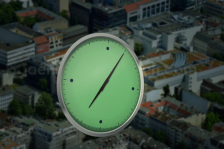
7:05
